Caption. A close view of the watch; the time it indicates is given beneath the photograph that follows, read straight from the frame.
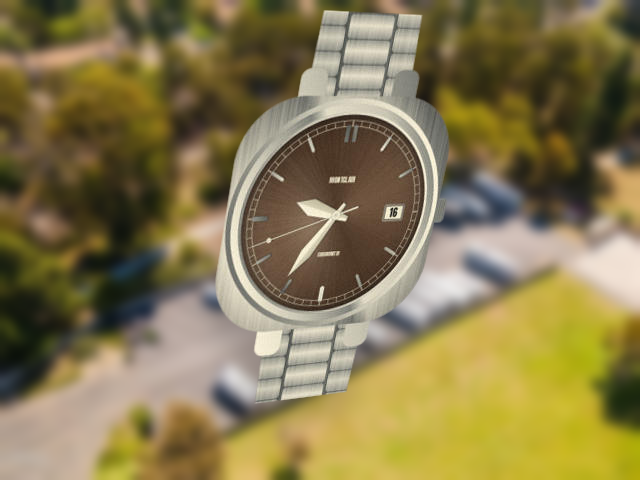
9:35:42
